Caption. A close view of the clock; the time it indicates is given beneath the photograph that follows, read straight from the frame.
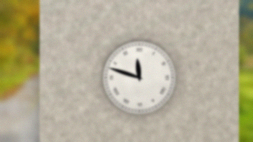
11:48
